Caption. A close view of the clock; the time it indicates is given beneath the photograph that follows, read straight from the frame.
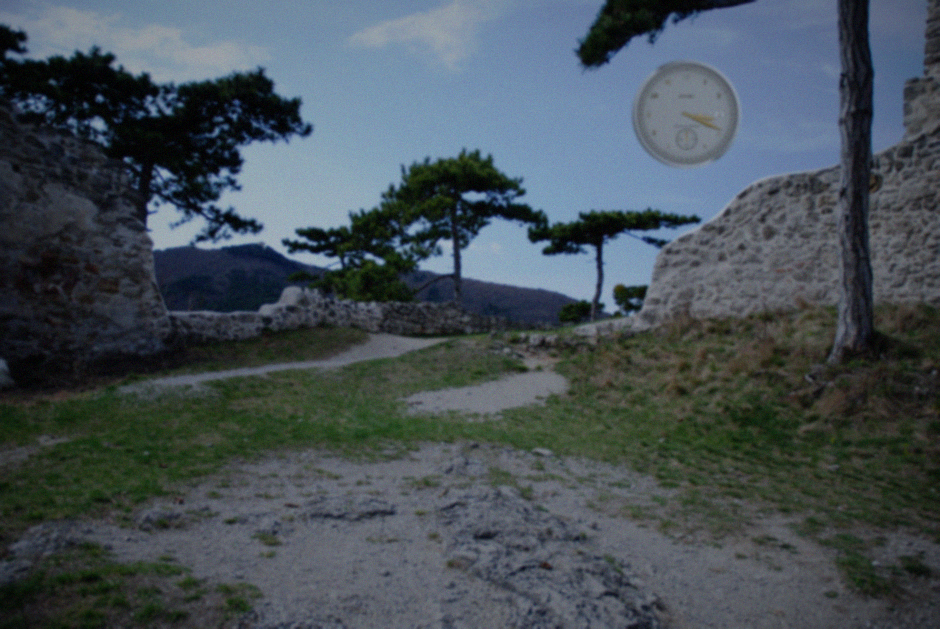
3:19
